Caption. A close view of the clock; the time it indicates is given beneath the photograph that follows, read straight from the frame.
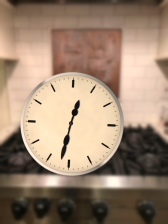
12:32
